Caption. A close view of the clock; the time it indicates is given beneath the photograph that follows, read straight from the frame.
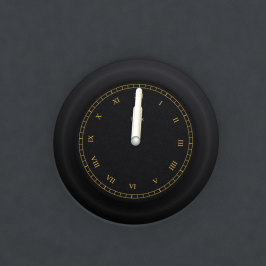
12:00
